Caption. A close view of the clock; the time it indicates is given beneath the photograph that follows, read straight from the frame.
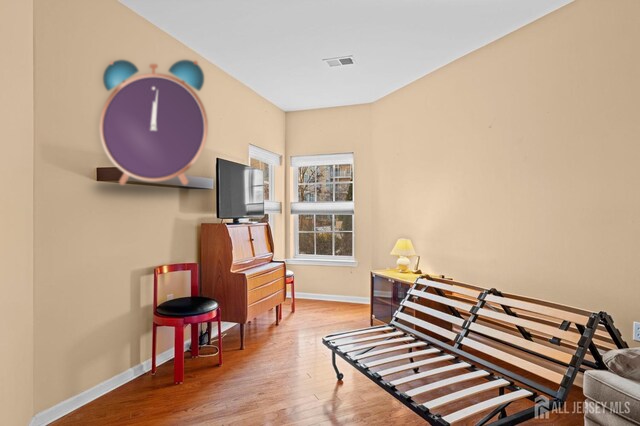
12:01
